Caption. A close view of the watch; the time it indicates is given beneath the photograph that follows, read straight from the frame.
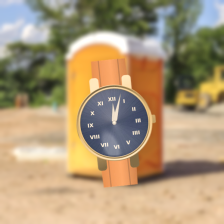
12:03
